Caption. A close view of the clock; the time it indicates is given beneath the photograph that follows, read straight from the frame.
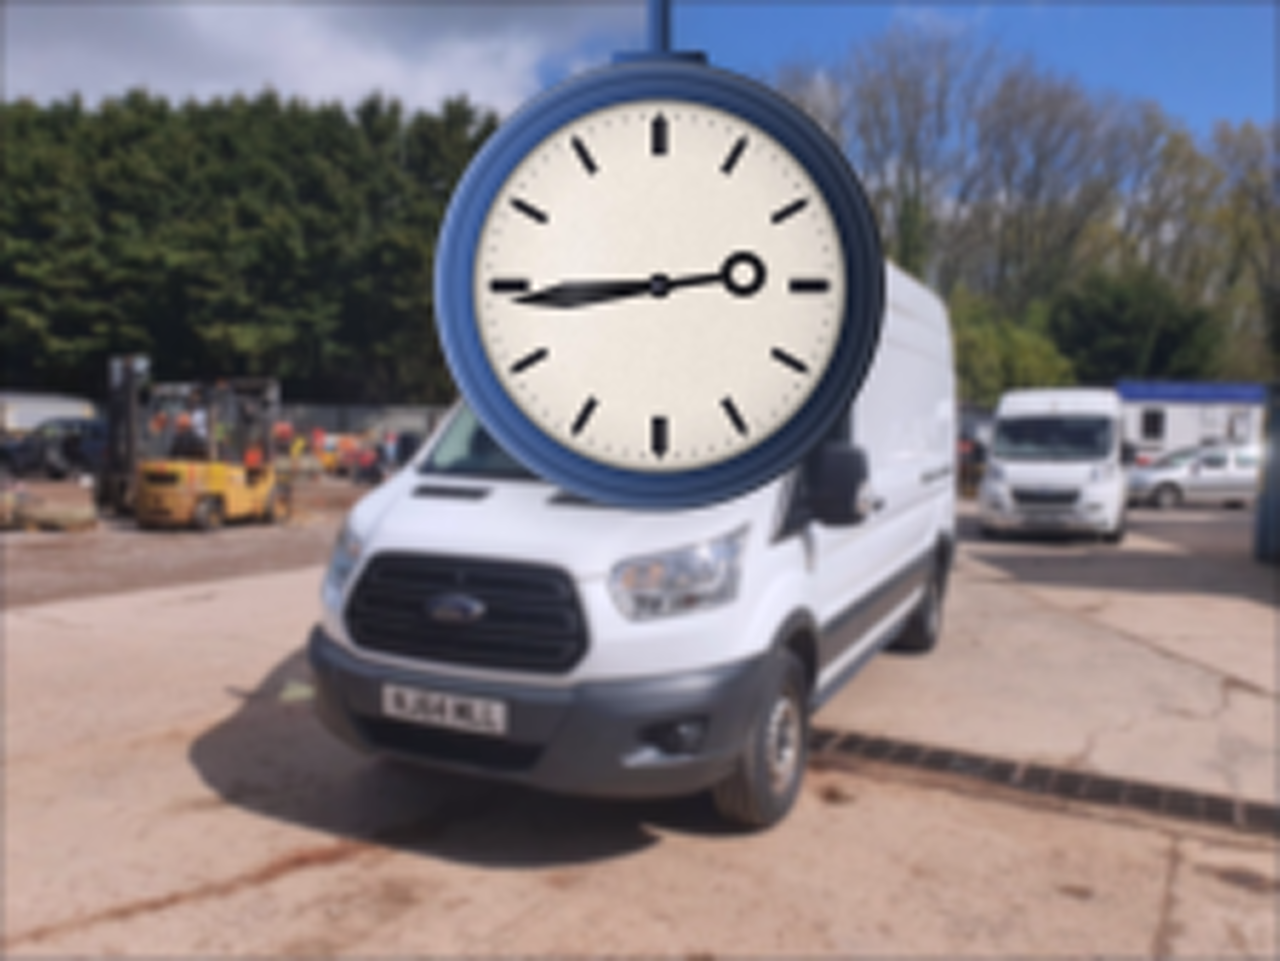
2:44
